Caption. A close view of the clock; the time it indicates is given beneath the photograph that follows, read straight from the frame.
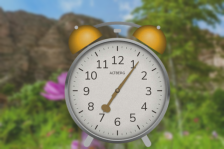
7:06
